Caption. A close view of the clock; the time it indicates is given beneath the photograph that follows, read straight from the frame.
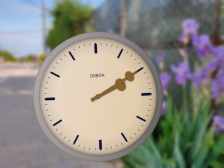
2:10
